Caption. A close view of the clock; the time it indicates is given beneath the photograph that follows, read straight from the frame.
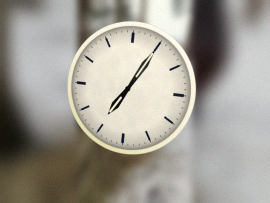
7:05
